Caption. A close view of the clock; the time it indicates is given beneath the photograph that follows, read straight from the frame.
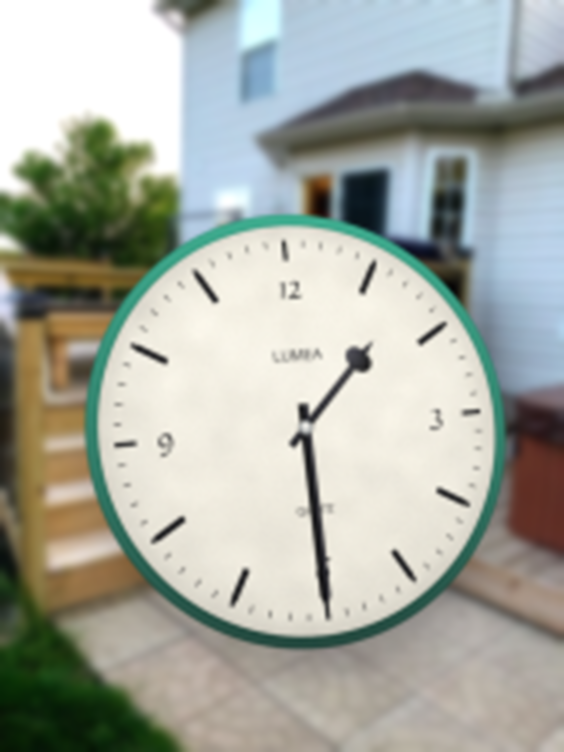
1:30
